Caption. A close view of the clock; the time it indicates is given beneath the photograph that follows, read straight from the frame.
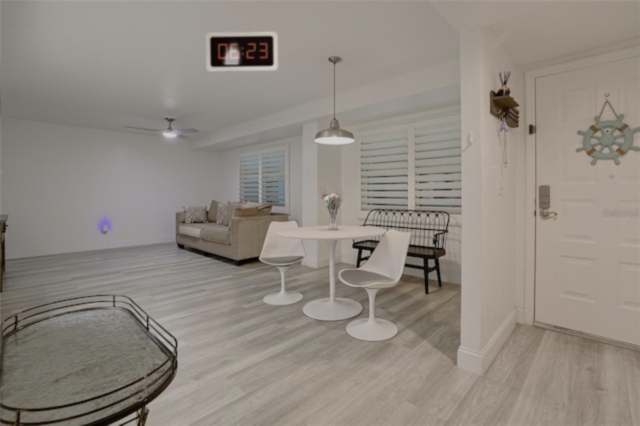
6:23
